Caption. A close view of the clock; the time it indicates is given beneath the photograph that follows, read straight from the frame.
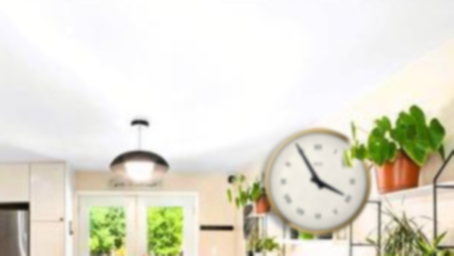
3:55
